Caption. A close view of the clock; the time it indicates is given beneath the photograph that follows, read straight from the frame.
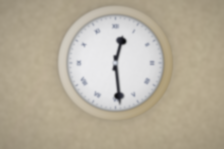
12:29
